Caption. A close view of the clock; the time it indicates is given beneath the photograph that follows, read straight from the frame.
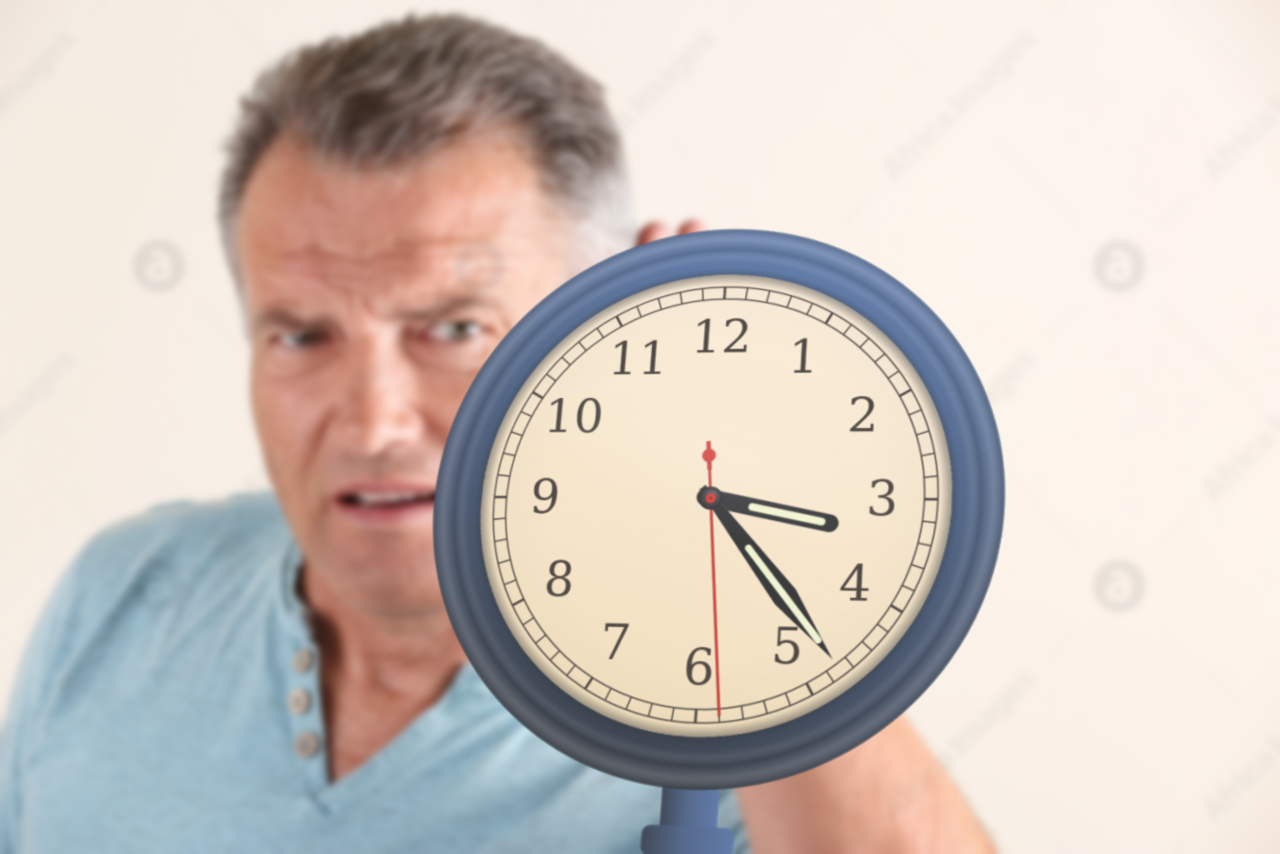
3:23:29
